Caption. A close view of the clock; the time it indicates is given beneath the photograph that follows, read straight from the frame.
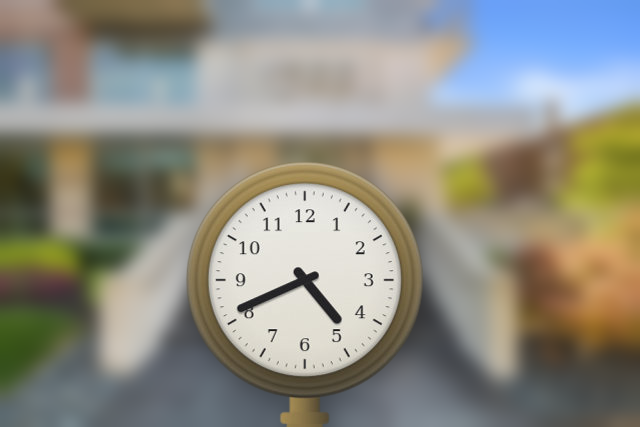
4:41
